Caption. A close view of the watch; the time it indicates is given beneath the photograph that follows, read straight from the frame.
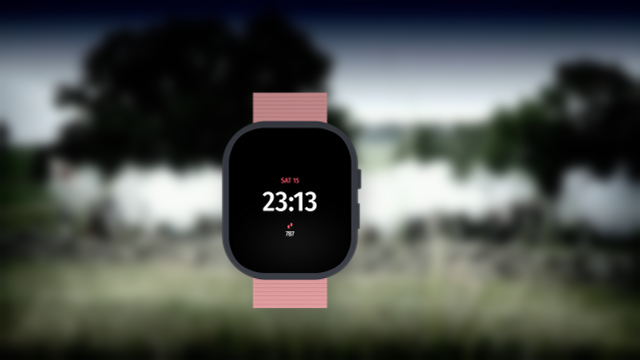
23:13
